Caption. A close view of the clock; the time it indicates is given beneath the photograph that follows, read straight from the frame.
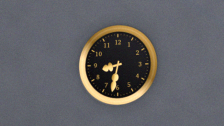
8:32
